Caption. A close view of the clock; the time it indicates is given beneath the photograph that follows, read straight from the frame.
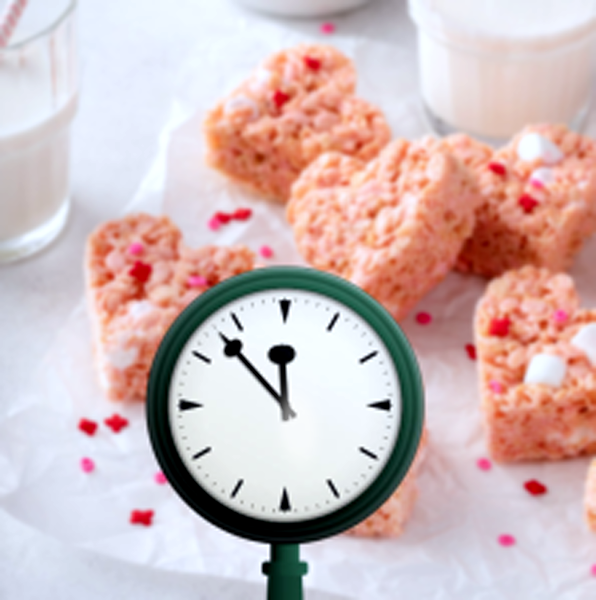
11:53
